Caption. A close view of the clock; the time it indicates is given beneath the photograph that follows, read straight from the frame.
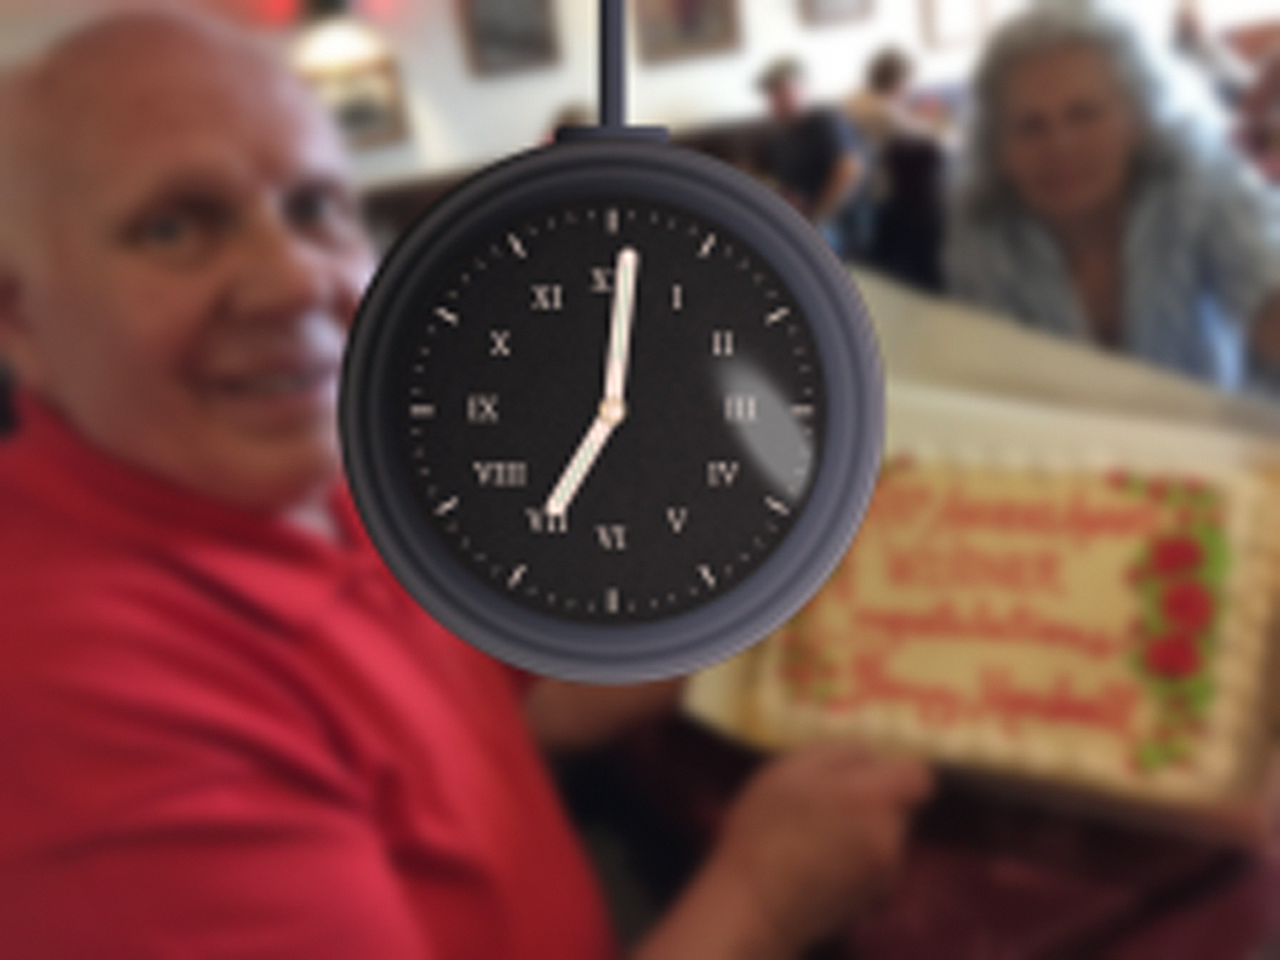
7:01
